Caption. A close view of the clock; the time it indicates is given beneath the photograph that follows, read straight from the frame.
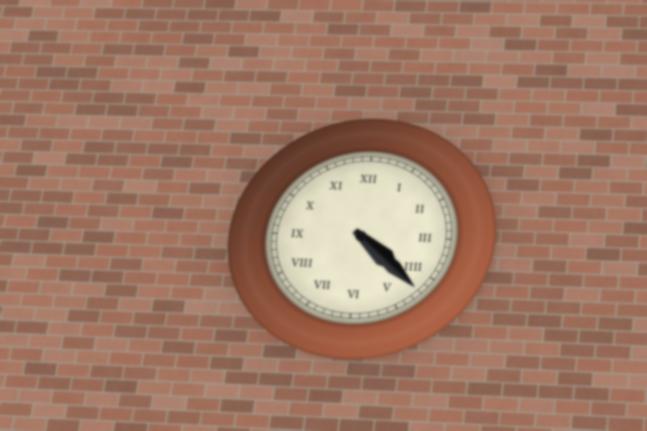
4:22
